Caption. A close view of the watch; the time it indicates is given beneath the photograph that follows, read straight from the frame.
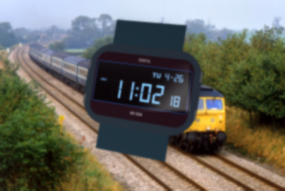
11:02
